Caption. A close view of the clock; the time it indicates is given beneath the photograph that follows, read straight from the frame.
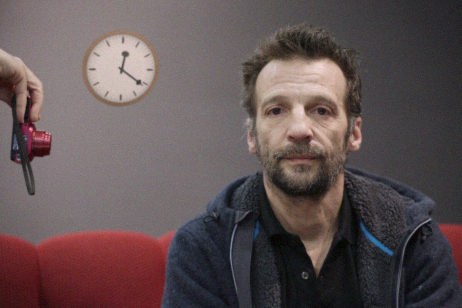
12:21
